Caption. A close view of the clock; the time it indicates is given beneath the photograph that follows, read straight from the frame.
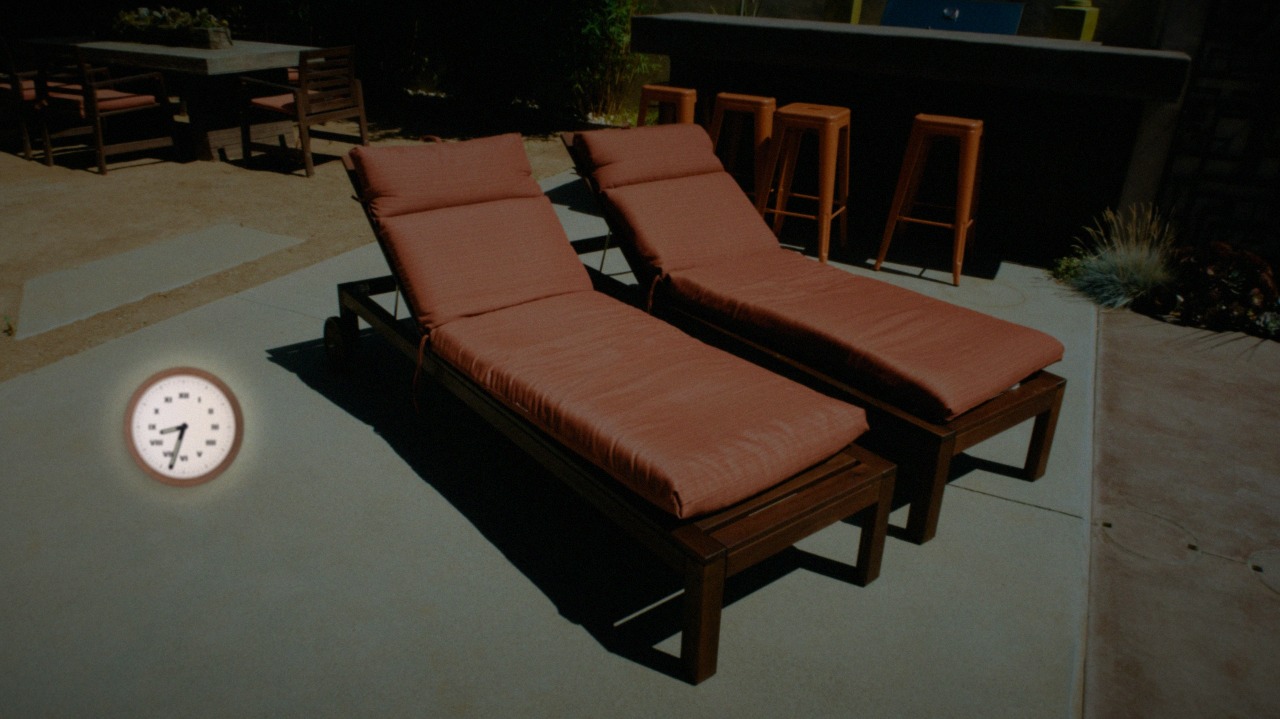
8:33
